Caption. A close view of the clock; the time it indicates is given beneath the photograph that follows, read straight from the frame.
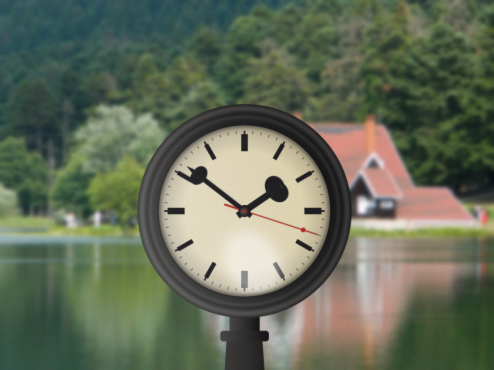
1:51:18
